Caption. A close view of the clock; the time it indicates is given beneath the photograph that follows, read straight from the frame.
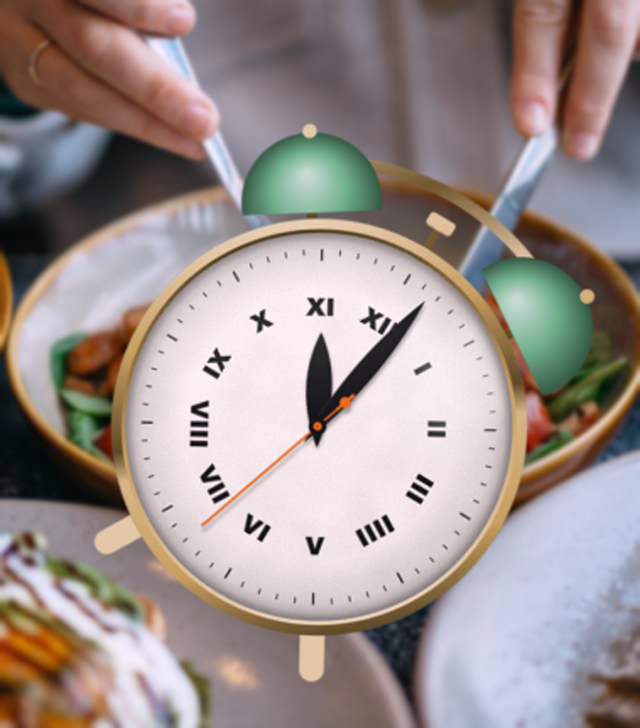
11:01:33
